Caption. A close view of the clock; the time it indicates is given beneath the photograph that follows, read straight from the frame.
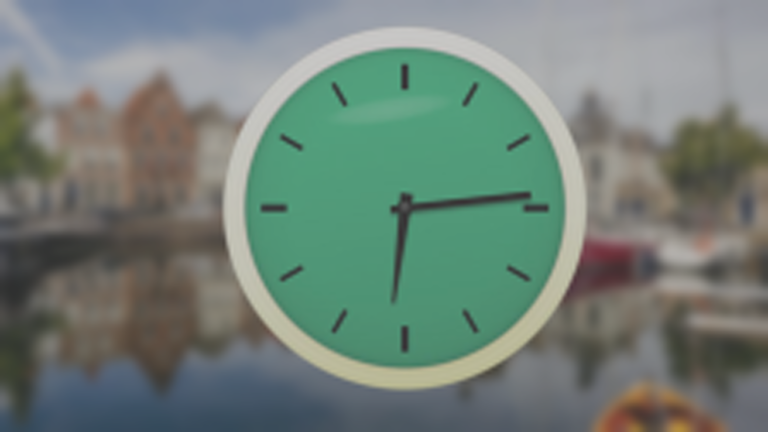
6:14
